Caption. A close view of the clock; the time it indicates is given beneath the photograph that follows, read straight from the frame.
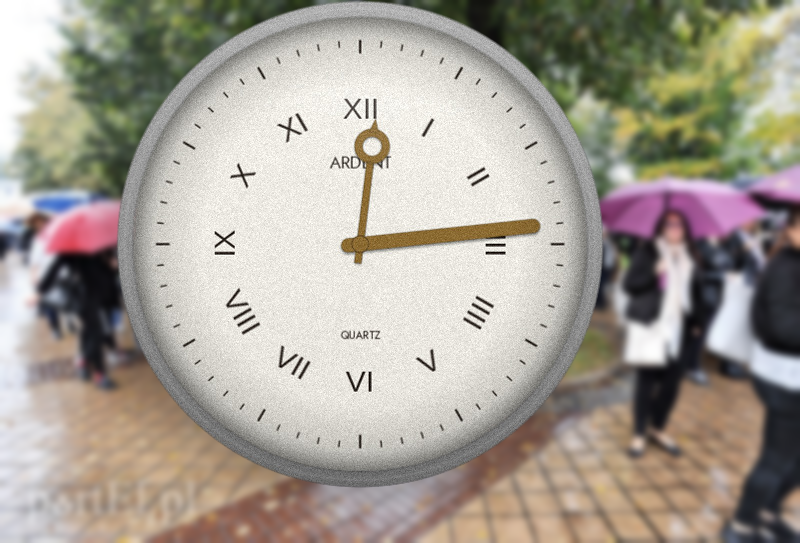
12:14
